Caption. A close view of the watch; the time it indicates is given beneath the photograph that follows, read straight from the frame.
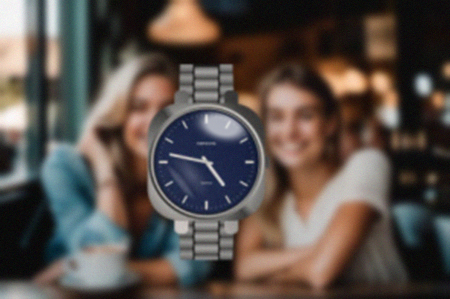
4:47
